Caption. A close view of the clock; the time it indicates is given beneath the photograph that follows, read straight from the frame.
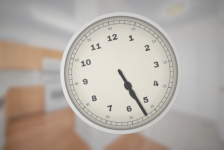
5:27
